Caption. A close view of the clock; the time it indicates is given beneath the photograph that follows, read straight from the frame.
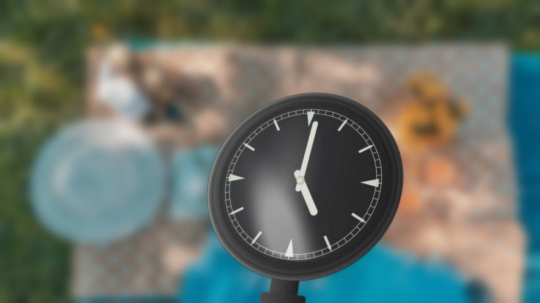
5:01
